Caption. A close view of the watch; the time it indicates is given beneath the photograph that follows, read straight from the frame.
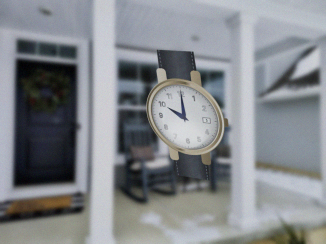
10:00
